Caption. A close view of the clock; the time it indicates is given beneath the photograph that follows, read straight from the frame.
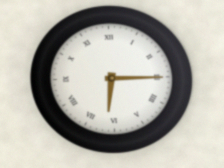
6:15
